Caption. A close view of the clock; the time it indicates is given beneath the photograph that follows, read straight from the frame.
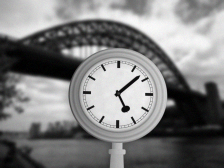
5:08
